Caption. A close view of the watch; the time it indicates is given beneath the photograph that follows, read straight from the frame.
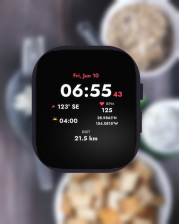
6:55:43
